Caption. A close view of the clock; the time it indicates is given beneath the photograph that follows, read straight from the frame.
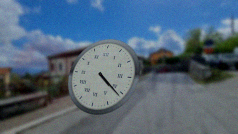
4:21
